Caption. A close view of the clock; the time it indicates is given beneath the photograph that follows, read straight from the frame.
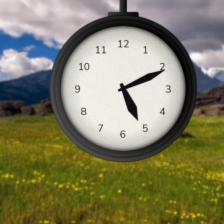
5:11
